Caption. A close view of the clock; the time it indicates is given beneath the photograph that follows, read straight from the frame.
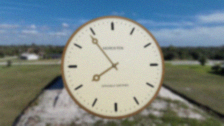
7:54
